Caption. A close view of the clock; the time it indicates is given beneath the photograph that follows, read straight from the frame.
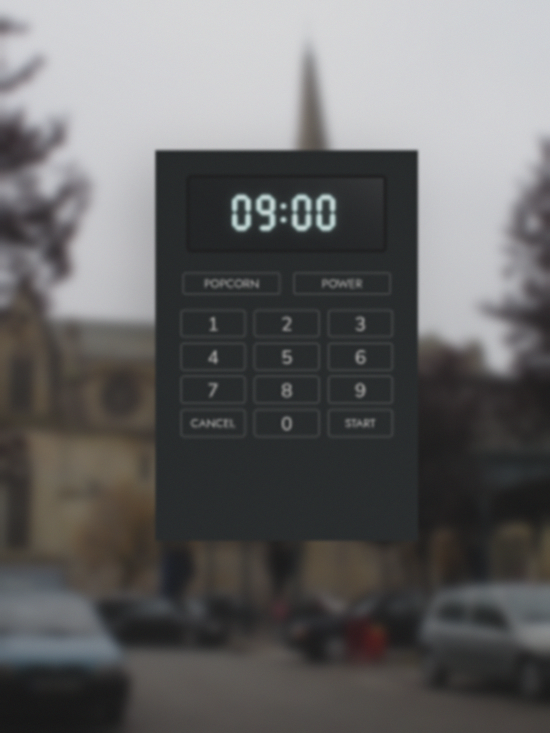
9:00
